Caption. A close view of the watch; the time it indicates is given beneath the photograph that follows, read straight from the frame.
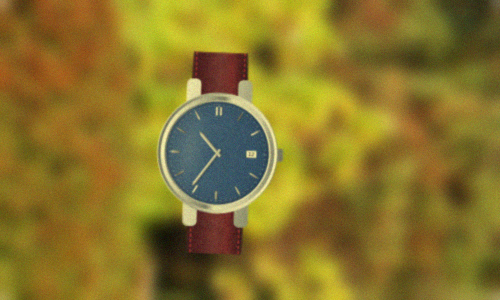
10:36
